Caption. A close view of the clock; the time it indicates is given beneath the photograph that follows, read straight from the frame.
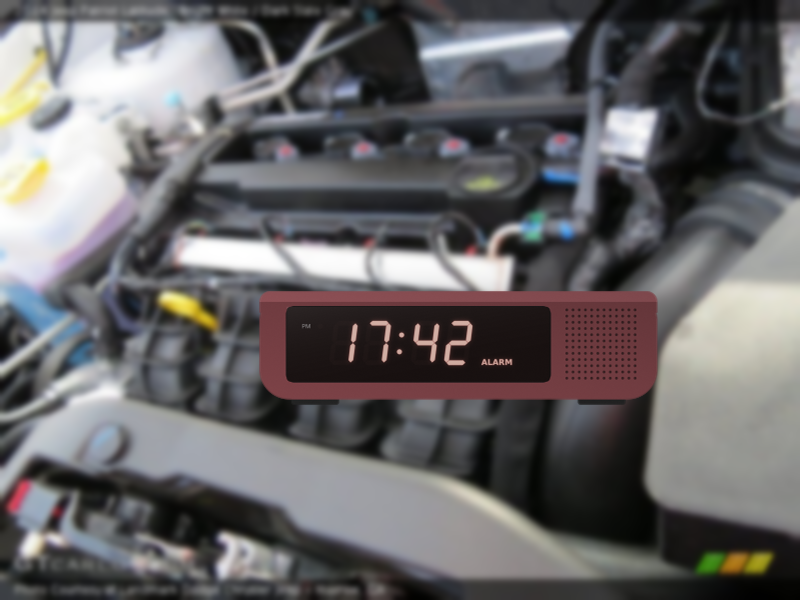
17:42
